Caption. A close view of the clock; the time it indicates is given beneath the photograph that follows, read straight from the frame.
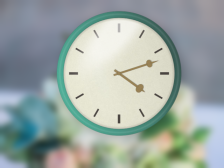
4:12
